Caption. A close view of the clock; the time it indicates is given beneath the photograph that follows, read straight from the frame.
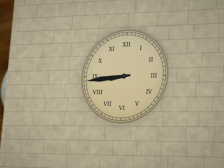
8:44
